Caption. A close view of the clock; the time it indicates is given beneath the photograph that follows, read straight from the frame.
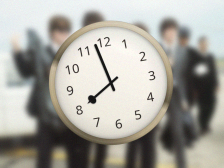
7:58
